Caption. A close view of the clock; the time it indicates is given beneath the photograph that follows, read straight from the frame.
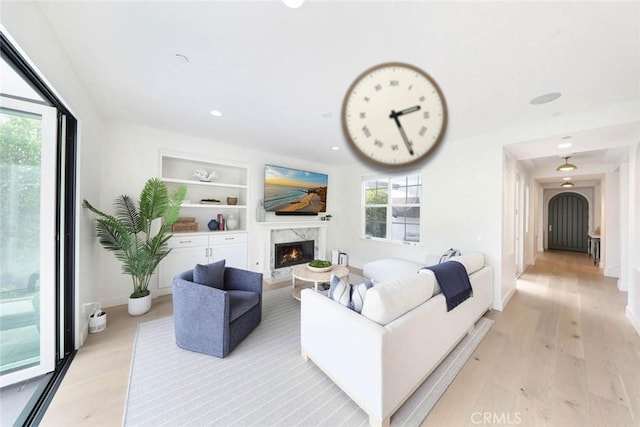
2:26
